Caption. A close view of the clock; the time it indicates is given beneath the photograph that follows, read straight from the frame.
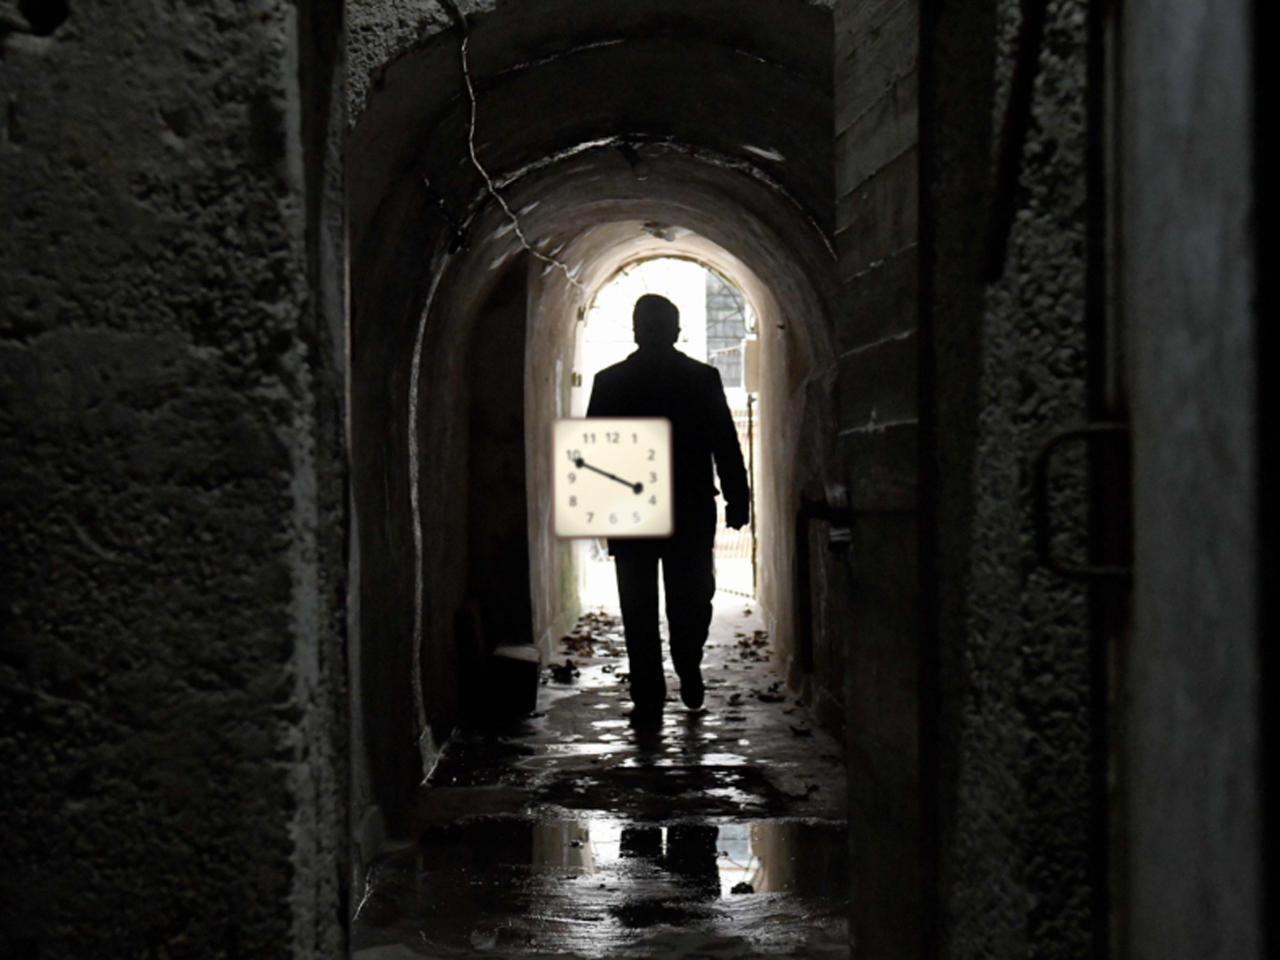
3:49
